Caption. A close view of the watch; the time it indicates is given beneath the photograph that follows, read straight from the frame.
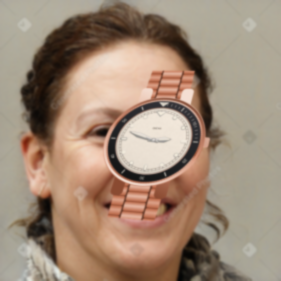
2:48
